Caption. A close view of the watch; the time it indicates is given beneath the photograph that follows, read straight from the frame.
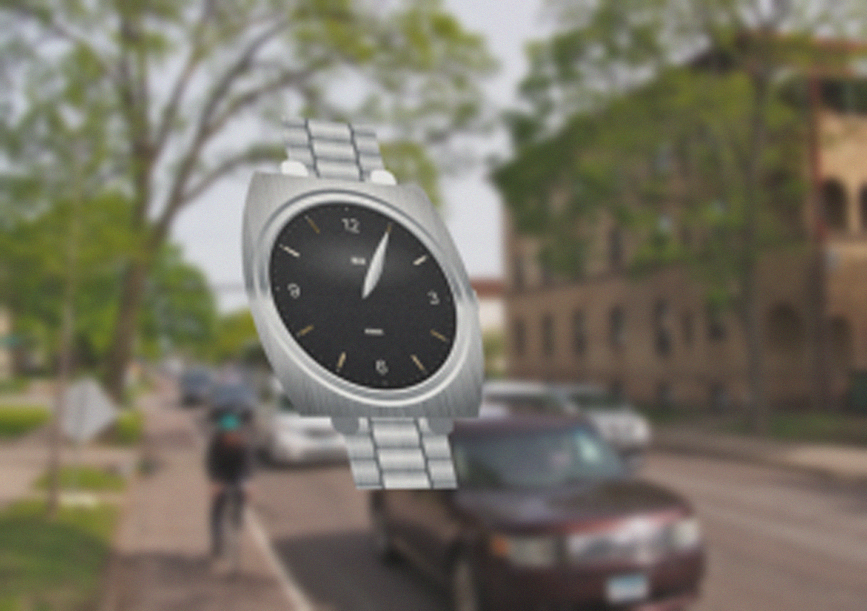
1:05
